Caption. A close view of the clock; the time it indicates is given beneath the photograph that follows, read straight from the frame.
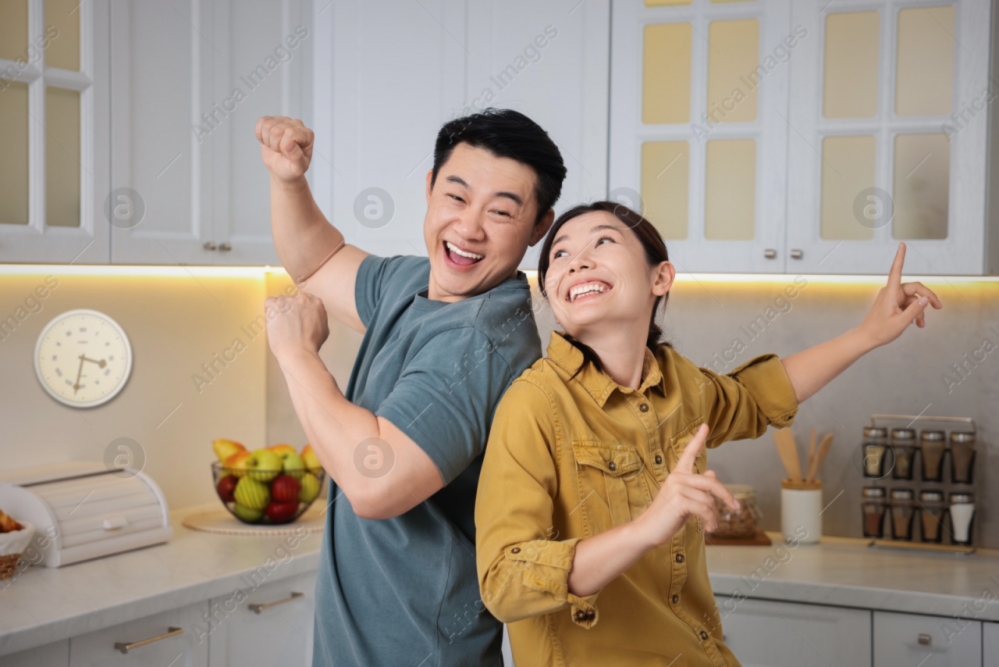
3:32
